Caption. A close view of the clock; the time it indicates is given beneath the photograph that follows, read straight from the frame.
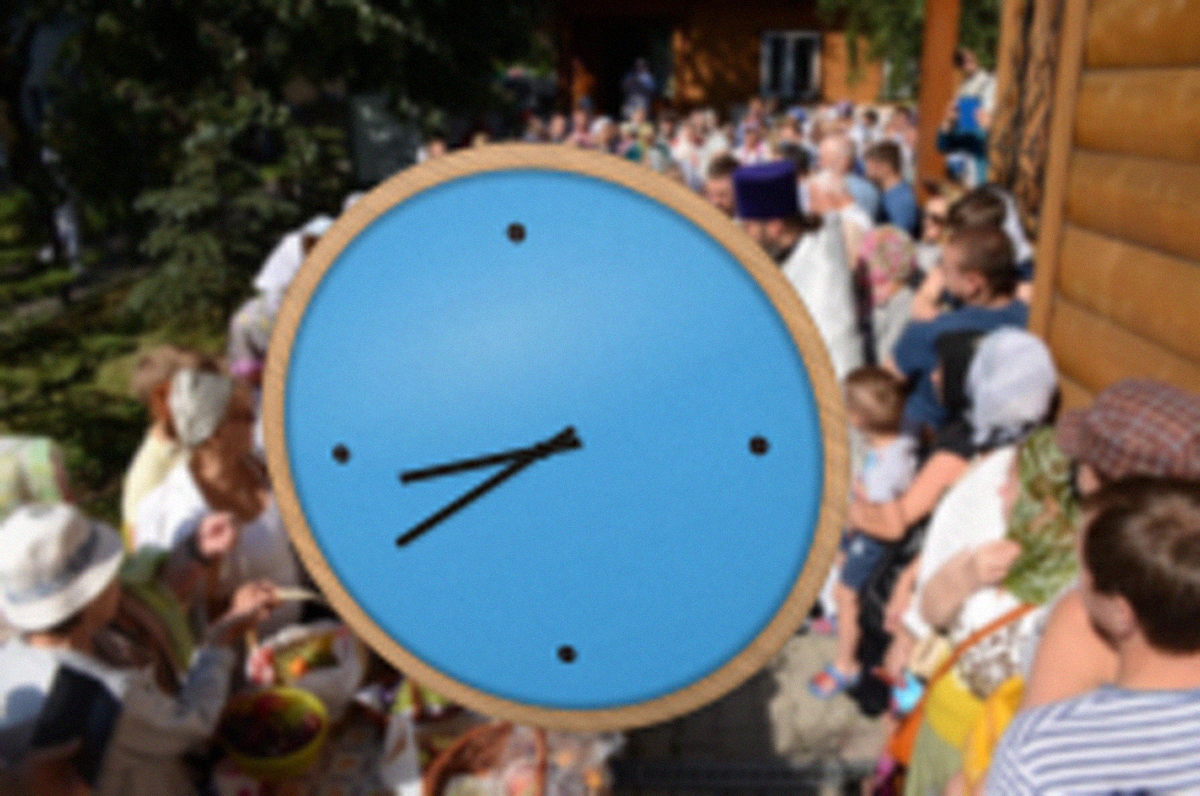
8:40
